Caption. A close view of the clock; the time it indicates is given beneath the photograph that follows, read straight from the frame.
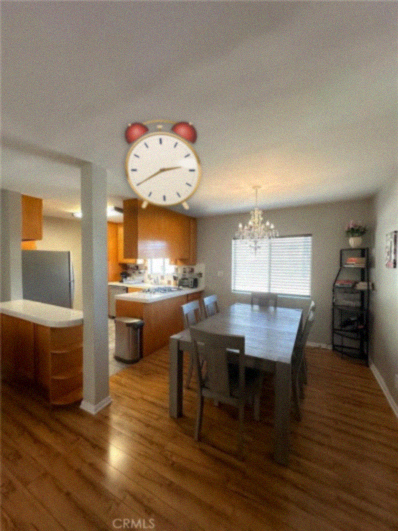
2:40
